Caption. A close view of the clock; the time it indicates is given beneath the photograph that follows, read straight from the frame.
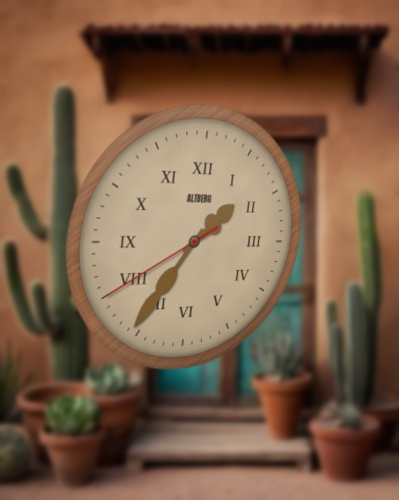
1:35:40
